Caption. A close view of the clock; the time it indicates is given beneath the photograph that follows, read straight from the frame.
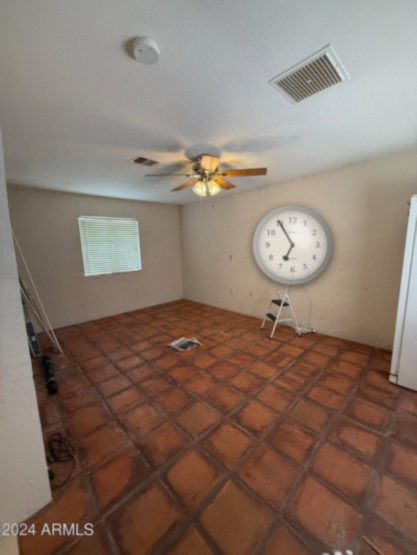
6:55
